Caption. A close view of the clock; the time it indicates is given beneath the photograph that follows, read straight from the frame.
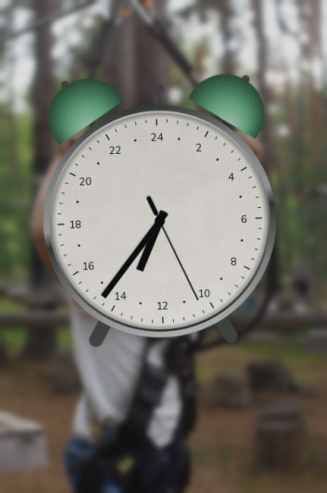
13:36:26
